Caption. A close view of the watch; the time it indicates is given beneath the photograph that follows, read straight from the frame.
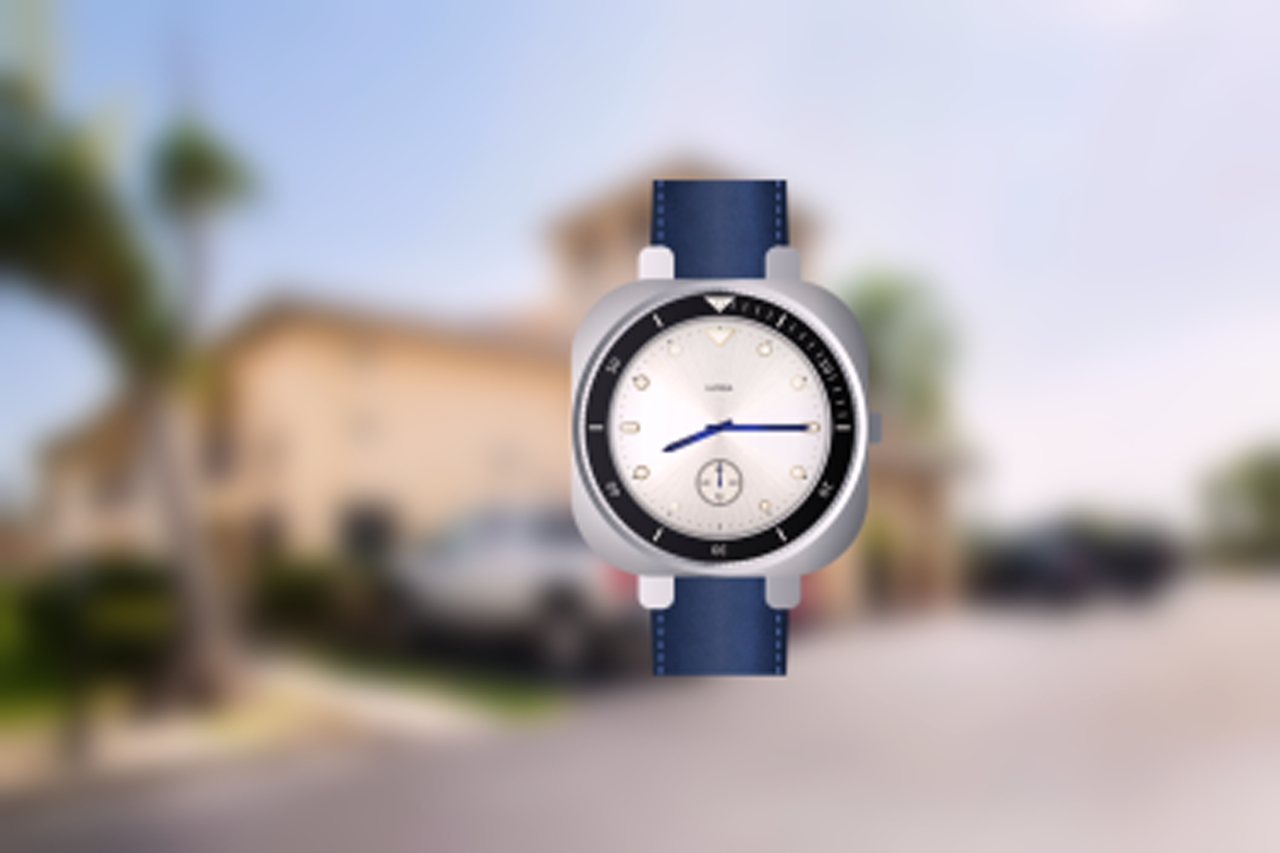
8:15
